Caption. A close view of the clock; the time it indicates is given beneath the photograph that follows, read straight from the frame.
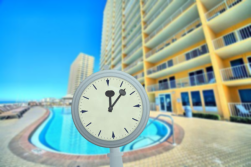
12:07
